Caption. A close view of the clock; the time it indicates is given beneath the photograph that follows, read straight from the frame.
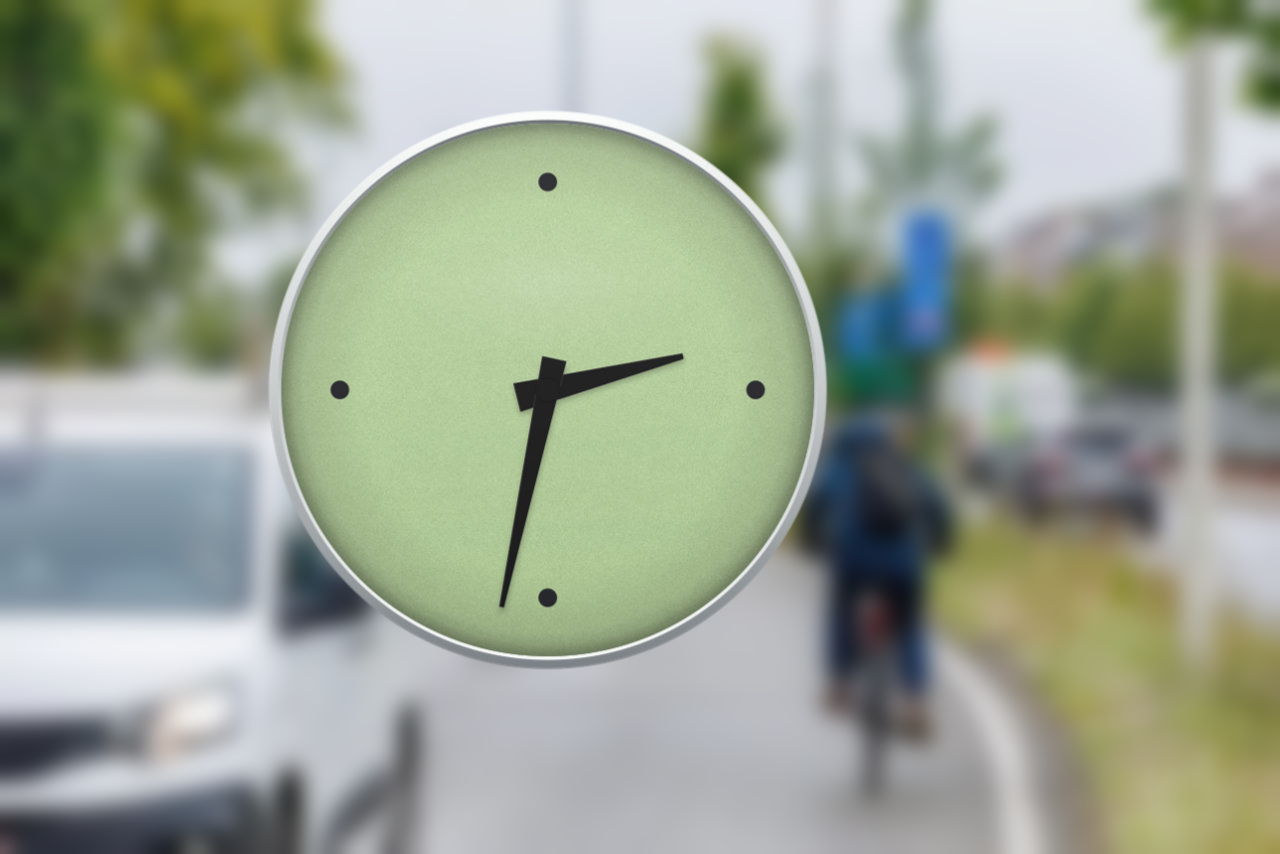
2:32
